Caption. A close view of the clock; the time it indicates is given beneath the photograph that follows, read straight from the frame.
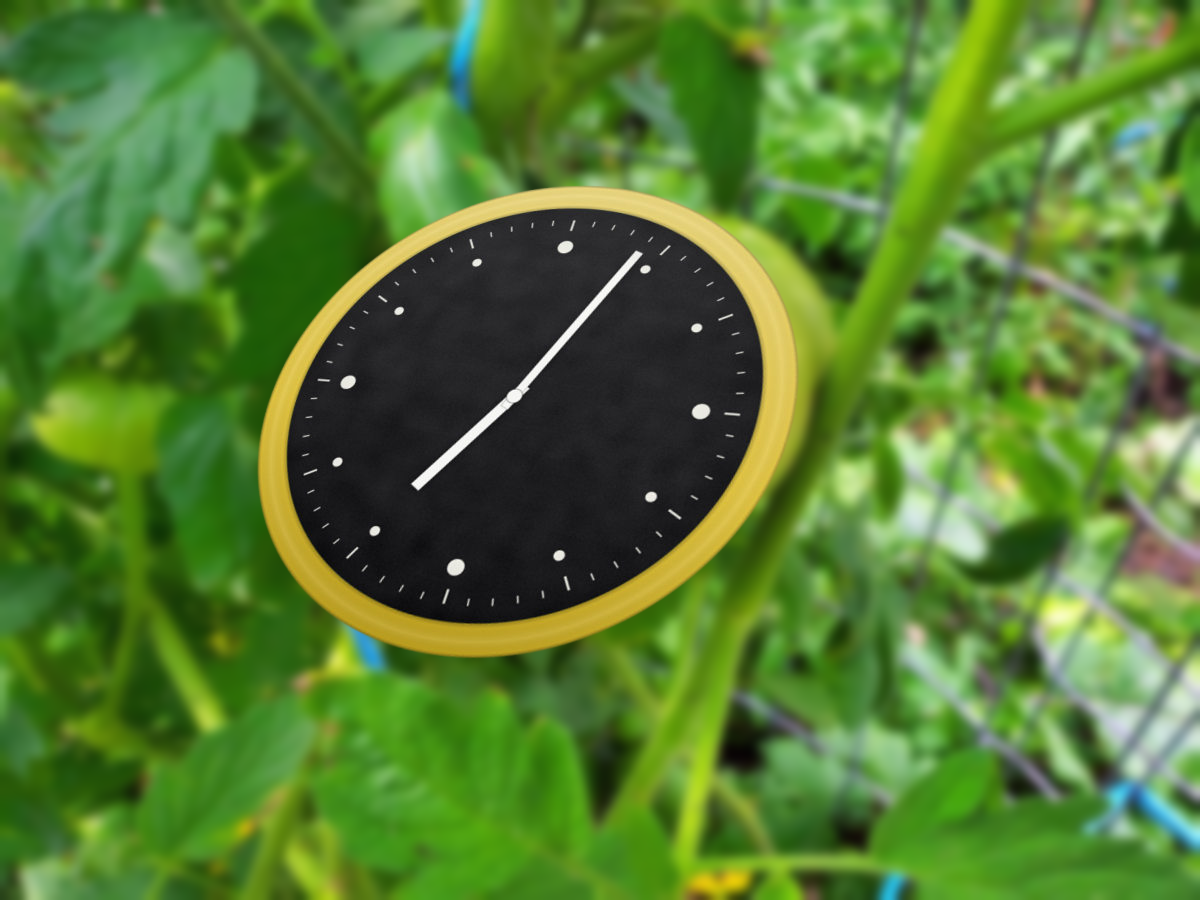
7:04
